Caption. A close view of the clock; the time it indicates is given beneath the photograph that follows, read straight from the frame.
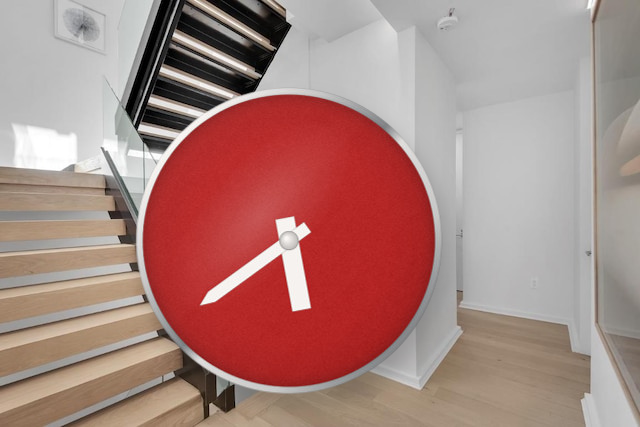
5:39
